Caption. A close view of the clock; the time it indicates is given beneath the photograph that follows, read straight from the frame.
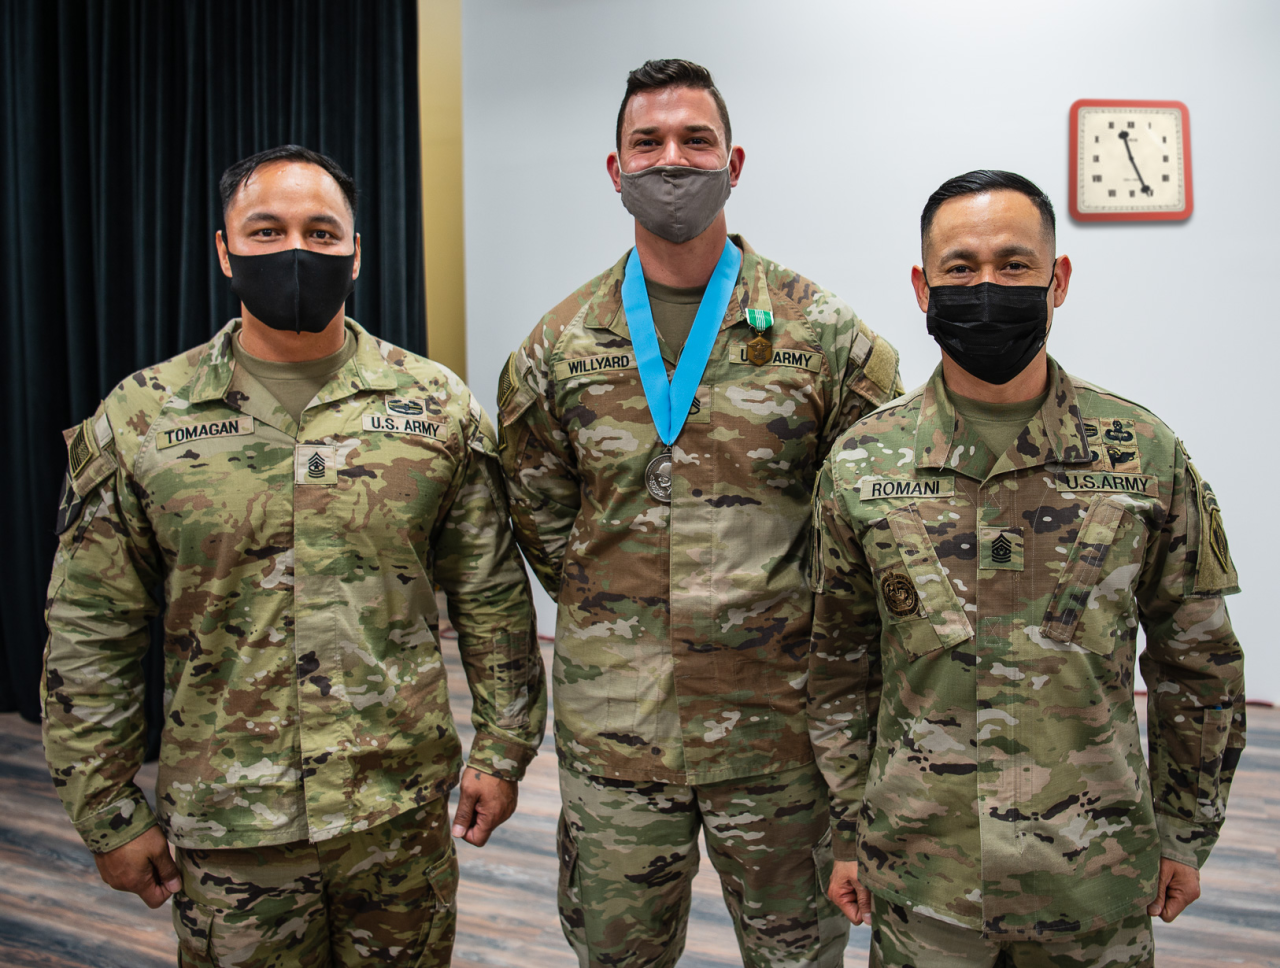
11:26
